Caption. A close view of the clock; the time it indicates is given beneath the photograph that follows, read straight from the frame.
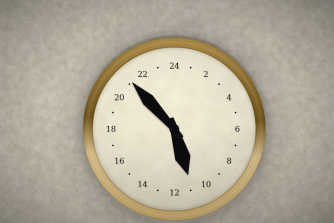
10:53
